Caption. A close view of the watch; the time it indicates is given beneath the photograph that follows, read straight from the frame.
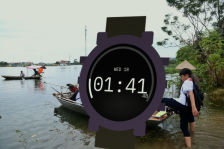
1:41
